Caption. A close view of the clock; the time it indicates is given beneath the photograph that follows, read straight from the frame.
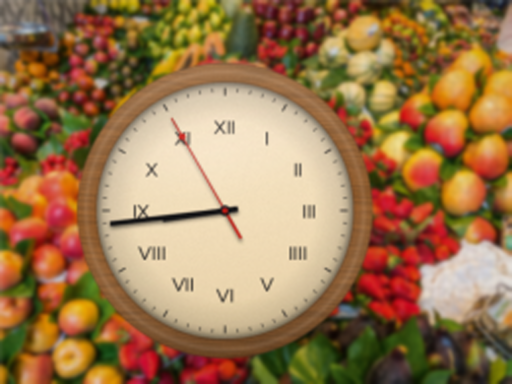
8:43:55
